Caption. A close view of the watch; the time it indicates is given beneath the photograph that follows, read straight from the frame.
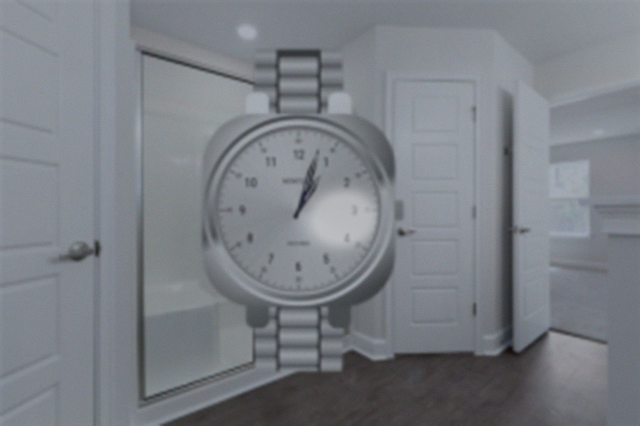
1:03
